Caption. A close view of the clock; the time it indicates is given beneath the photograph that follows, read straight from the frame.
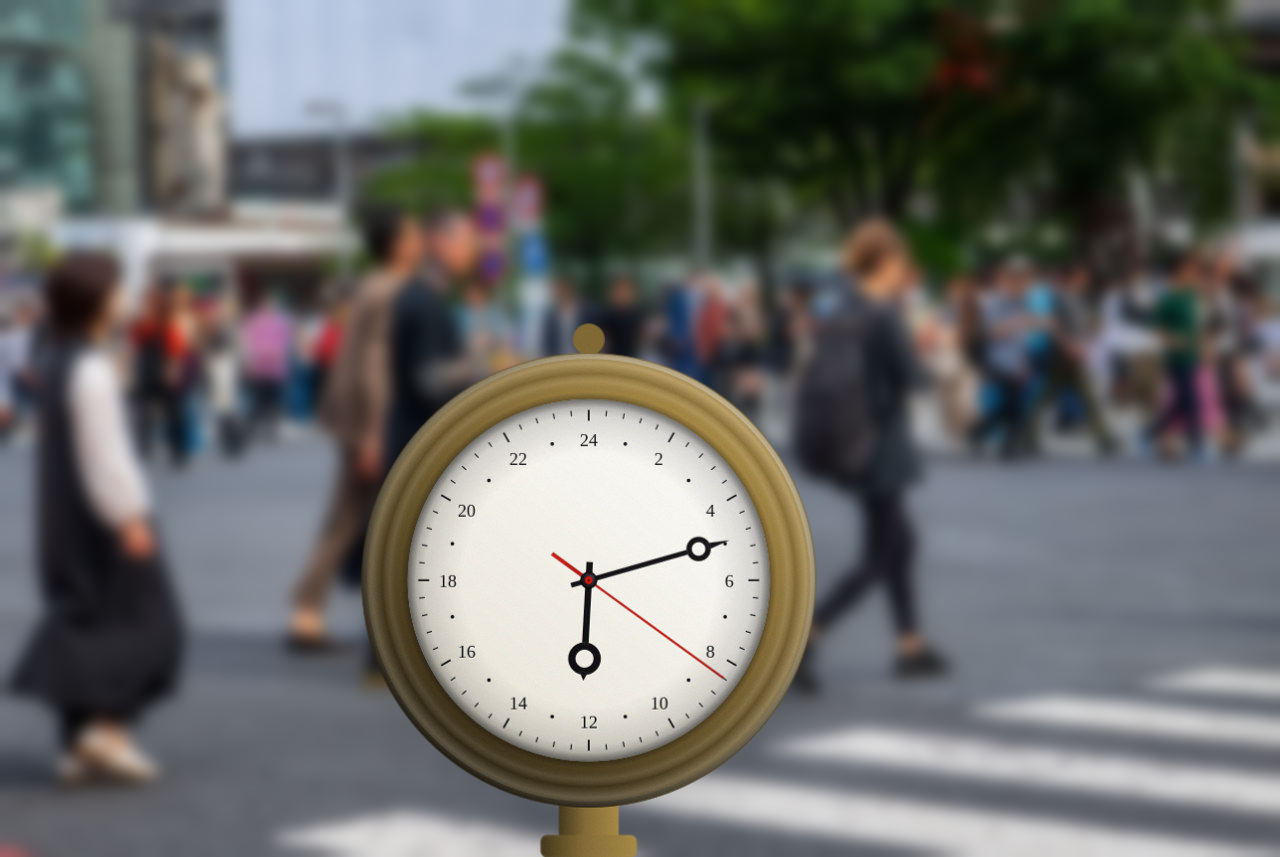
12:12:21
